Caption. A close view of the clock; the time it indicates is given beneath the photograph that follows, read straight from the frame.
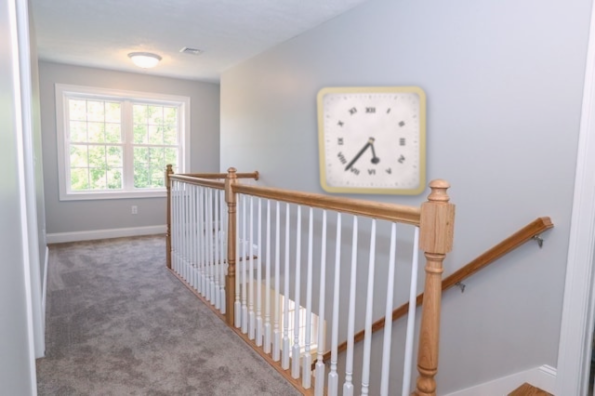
5:37
